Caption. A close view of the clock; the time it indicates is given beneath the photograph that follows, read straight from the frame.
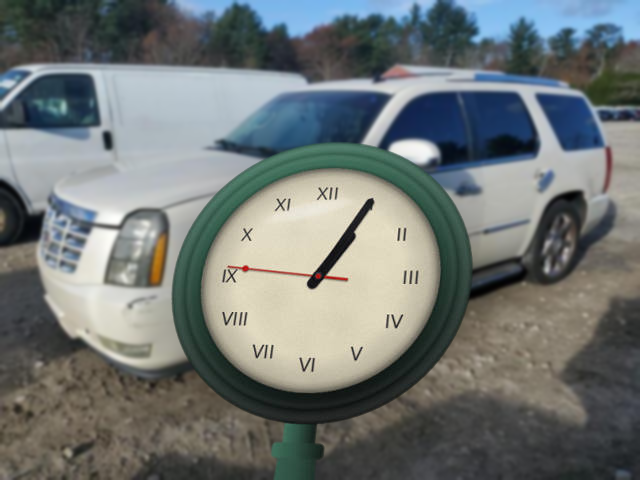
1:04:46
